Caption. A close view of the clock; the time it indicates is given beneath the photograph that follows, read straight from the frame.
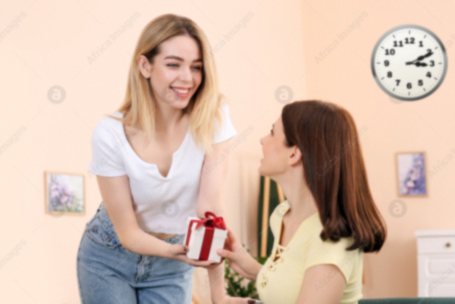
3:11
